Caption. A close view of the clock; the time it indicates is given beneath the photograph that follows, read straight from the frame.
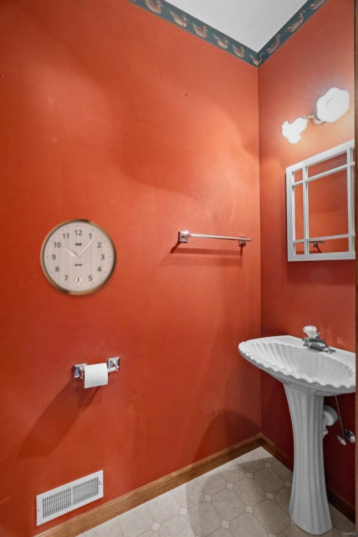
10:07
